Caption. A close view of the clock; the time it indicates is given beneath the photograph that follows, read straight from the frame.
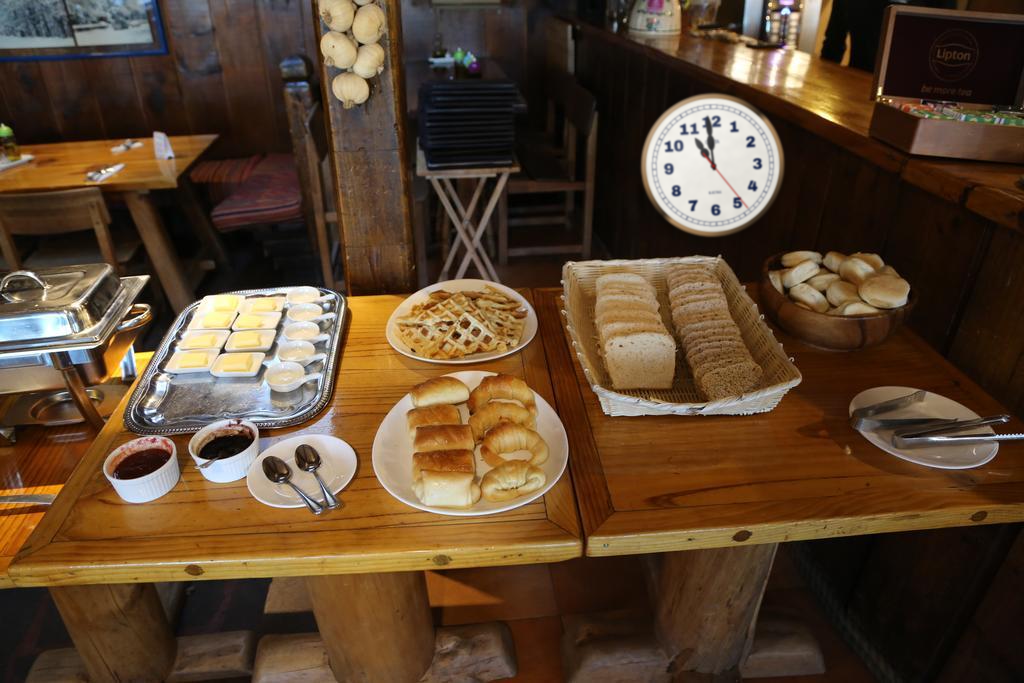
10:59:24
